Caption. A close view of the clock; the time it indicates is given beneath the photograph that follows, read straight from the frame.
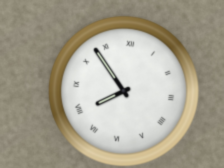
7:53
